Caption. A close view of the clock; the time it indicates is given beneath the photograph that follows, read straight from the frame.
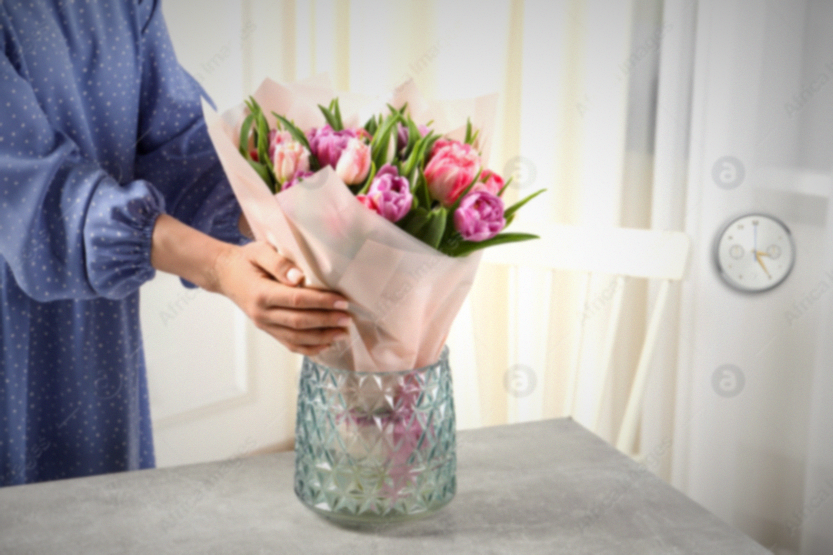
3:25
